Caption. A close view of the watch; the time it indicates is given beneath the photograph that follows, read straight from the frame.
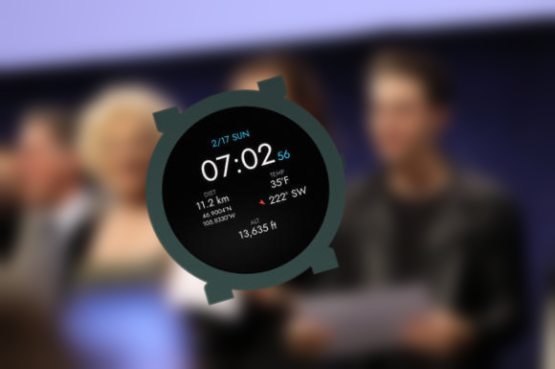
7:02:56
